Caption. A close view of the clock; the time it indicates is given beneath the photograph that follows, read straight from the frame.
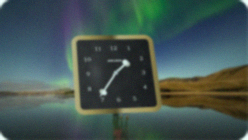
1:36
